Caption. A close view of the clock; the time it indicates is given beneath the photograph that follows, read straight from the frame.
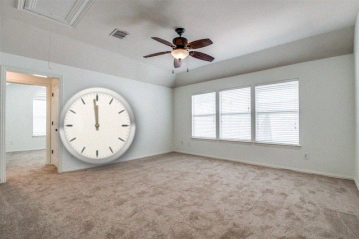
11:59
